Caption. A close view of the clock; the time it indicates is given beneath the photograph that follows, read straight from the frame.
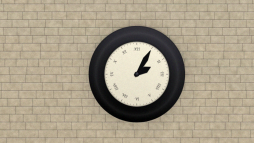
2:05
